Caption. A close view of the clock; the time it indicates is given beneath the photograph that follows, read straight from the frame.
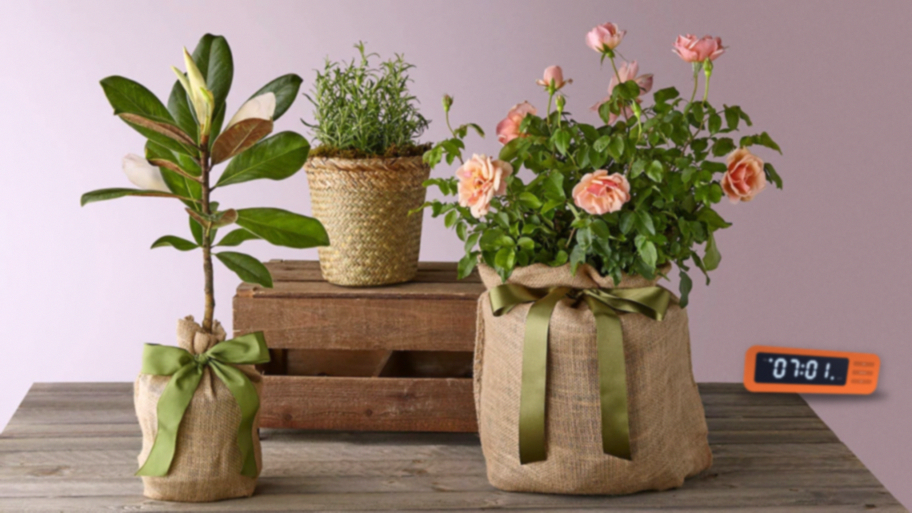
7:01
